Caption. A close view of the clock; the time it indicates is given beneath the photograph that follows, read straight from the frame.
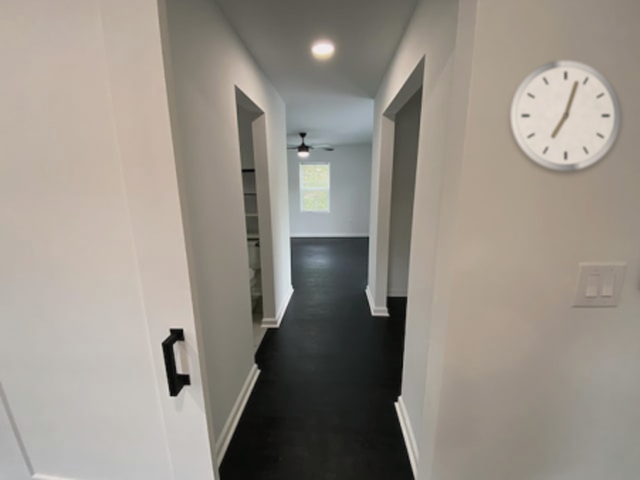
7:03
